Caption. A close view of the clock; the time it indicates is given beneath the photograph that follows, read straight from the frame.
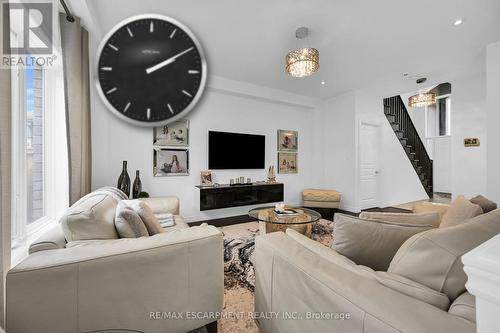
2:10
